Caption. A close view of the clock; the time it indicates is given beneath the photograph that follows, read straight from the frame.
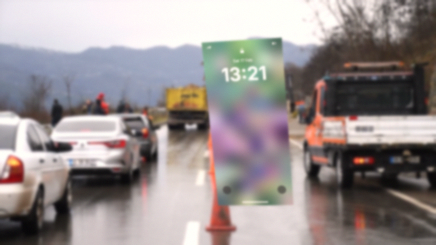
13:21
